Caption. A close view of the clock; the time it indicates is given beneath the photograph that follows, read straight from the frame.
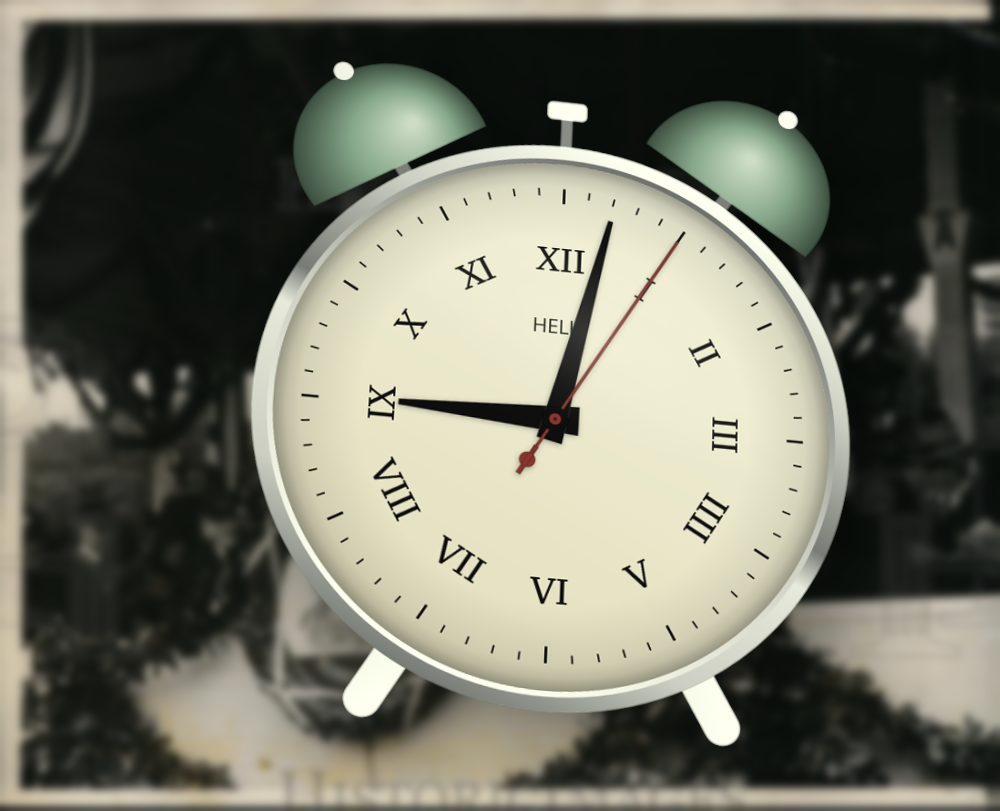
9:02:05
